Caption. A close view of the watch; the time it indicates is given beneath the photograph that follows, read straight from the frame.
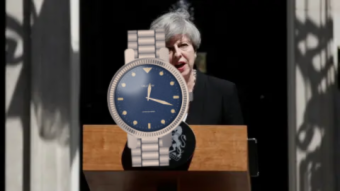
12:18
